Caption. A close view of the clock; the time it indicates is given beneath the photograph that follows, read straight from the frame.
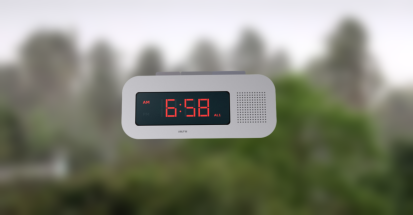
6:58
